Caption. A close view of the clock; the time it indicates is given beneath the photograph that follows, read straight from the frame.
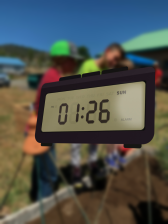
1:26
